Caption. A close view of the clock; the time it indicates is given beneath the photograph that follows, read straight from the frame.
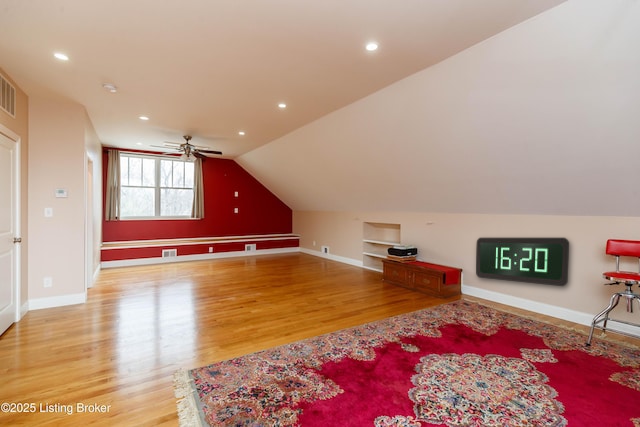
16:20
